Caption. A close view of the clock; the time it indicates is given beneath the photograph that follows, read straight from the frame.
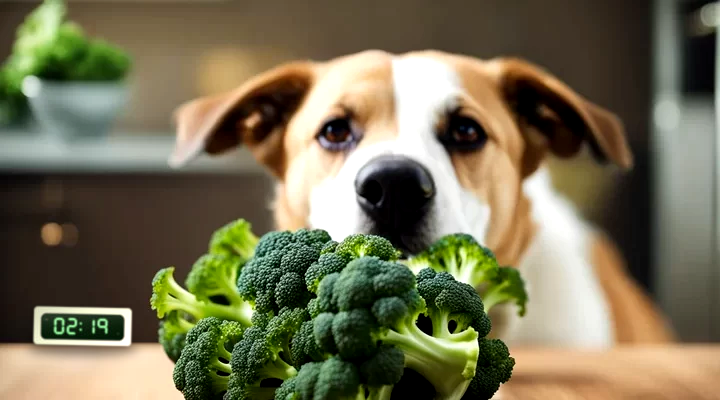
2:19
